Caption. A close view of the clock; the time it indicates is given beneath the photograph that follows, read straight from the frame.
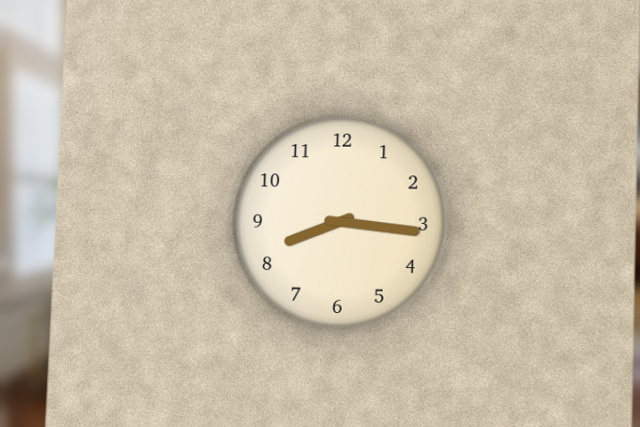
8:16
